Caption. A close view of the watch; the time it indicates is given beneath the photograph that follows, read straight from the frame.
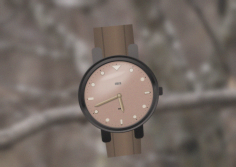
5:42
